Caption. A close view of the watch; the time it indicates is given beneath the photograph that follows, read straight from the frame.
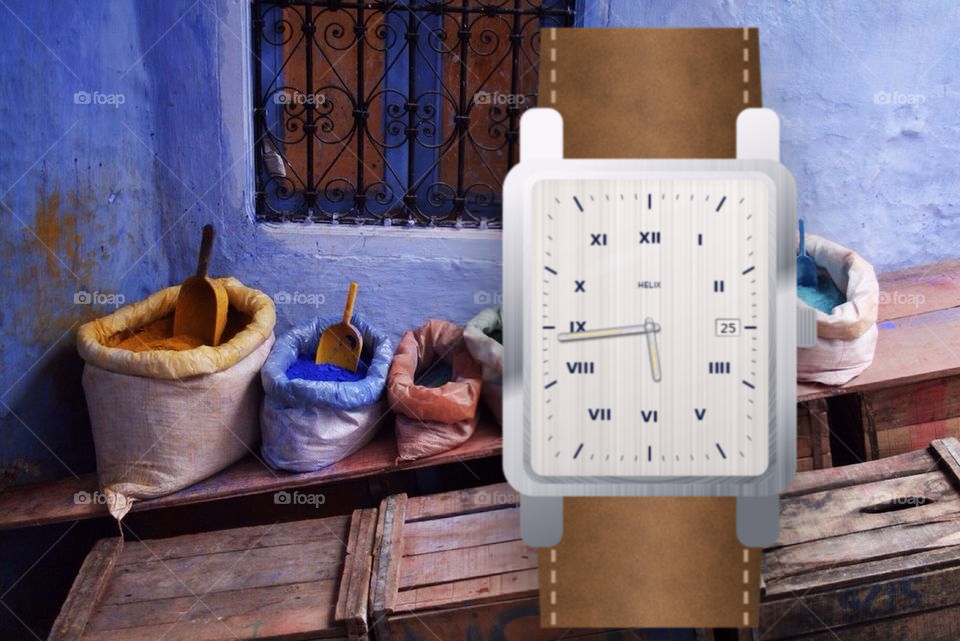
5:44
